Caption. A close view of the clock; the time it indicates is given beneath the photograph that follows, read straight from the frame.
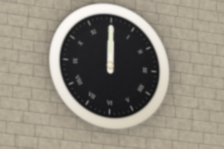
12:00
